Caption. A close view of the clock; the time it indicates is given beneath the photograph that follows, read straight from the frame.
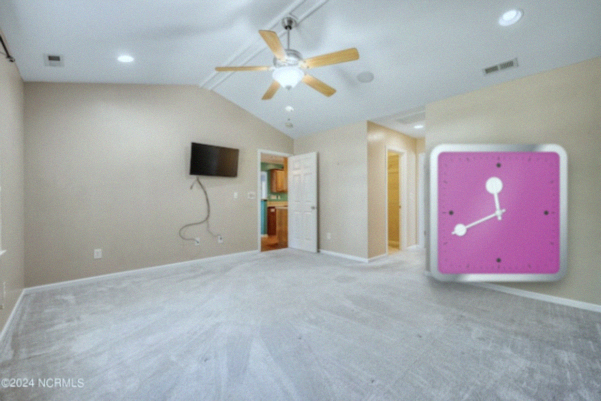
11:41
